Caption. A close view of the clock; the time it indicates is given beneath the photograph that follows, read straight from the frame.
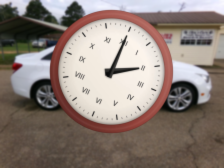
2:00
